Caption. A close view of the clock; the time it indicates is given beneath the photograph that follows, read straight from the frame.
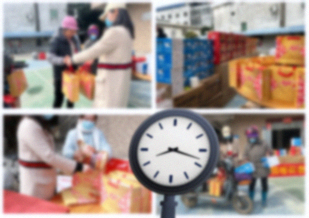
8:18
